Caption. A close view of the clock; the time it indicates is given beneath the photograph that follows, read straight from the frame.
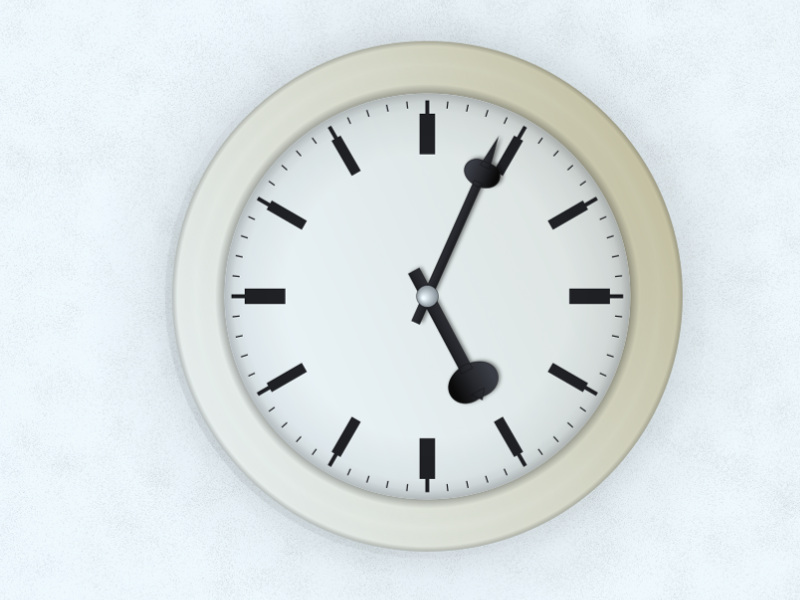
5:04
